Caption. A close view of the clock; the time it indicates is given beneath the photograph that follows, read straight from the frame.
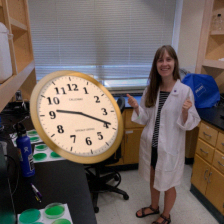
9:19
